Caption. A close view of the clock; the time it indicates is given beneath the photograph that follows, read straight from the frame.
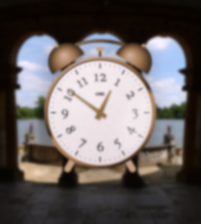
12:51
